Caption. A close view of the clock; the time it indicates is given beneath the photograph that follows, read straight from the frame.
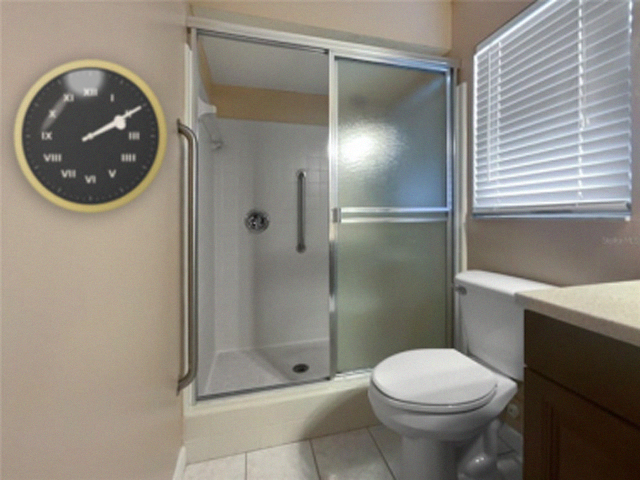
2:10
